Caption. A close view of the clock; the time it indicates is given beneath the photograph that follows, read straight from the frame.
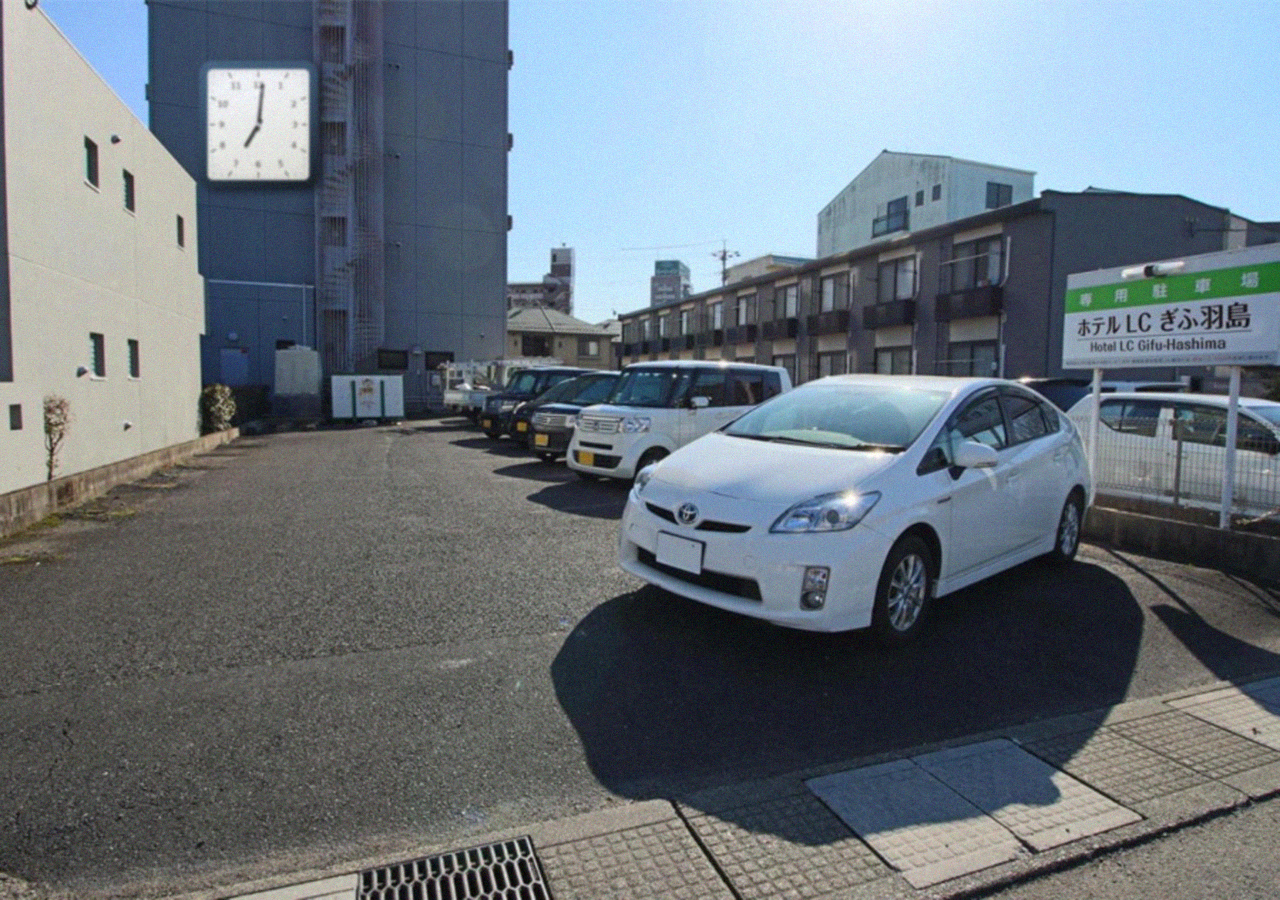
7:01
